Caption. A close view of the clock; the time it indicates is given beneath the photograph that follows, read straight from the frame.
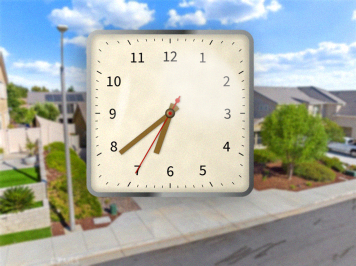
6:38:35
